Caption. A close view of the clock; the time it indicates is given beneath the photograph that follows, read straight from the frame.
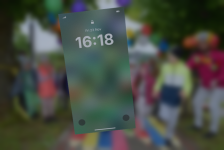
16:18
